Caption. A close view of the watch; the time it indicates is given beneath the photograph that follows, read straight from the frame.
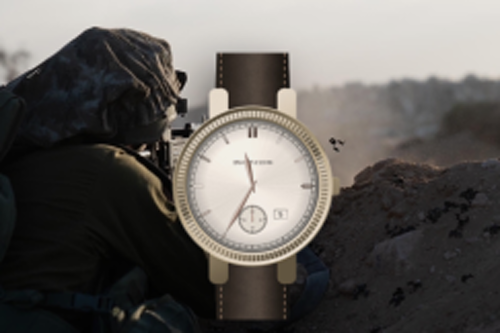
11:35
